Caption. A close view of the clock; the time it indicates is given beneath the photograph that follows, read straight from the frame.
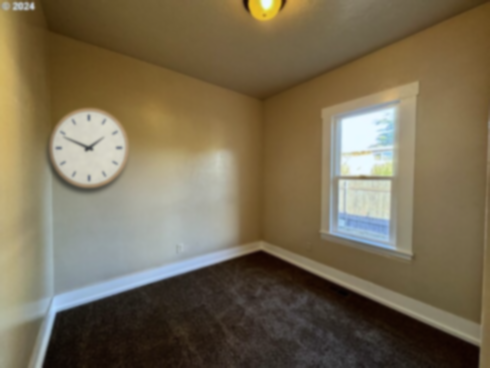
1:49
